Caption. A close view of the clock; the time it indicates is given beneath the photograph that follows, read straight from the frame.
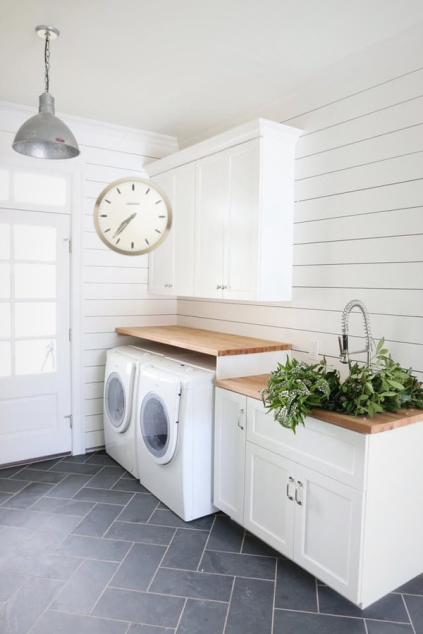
7:37
